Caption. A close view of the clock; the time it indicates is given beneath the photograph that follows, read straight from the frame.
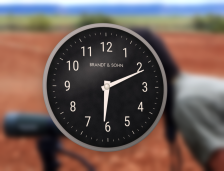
6:11
